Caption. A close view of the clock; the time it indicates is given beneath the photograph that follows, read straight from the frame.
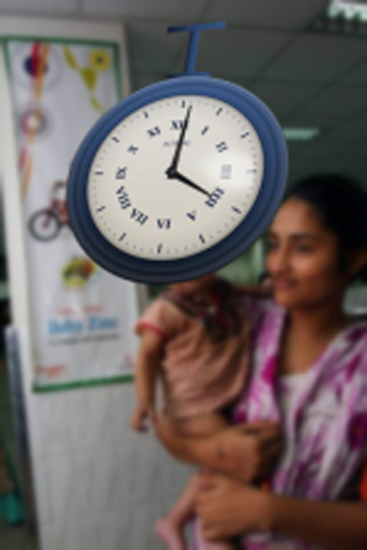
4:01
